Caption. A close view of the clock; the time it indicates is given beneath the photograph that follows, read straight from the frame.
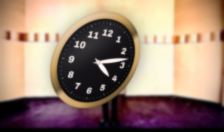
4:13
